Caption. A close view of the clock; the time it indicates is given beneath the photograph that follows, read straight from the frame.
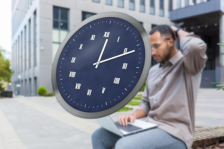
12:11
